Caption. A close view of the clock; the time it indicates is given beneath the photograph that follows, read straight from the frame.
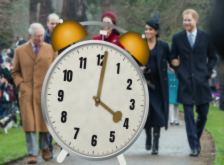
4:01
